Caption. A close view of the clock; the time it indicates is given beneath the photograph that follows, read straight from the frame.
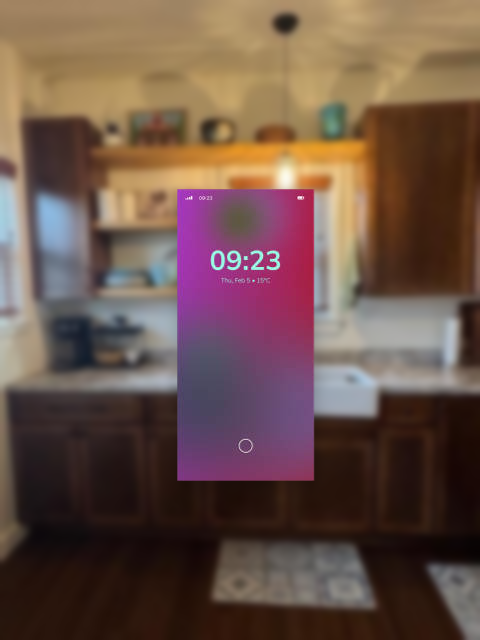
9:23
